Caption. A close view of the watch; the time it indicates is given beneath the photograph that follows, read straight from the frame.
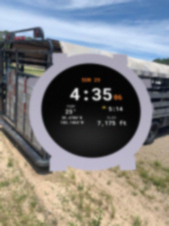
4:35
